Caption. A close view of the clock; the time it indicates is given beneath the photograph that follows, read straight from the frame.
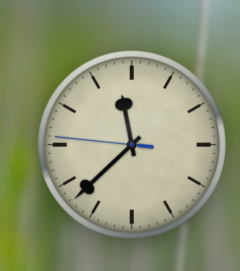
11:37:46
